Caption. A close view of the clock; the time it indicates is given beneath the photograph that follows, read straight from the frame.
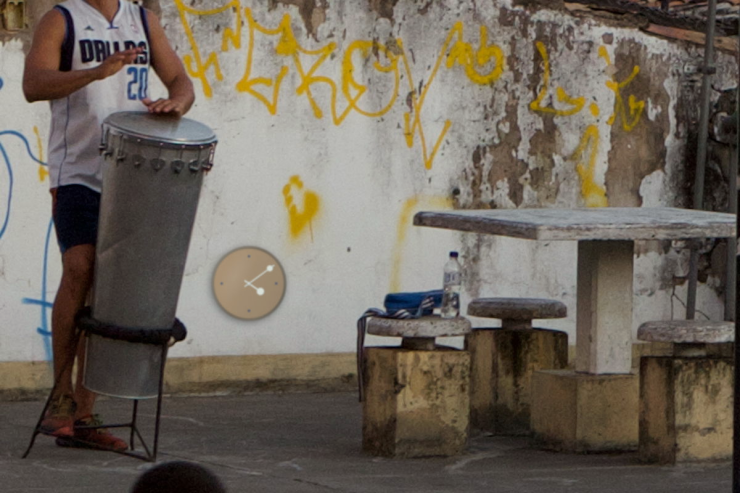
4:09
